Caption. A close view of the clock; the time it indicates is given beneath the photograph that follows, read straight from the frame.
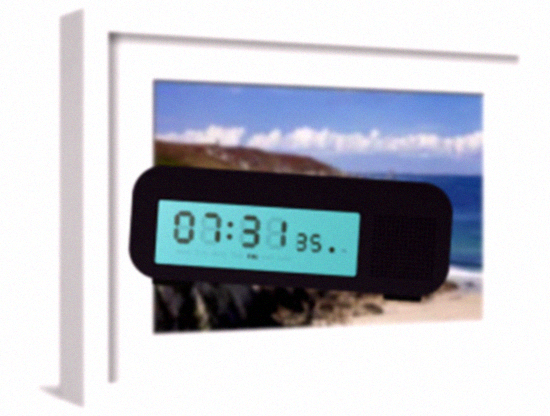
7:31:35
